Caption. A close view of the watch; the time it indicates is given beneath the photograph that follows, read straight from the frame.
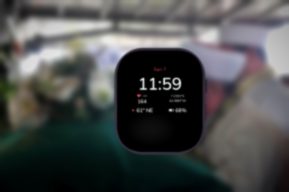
11:59
